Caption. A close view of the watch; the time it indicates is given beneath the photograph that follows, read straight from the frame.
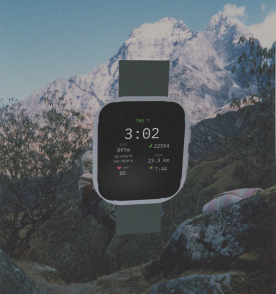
3:02
